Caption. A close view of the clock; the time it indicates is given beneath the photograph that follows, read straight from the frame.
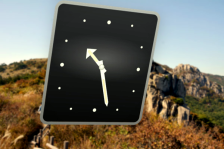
10:27
